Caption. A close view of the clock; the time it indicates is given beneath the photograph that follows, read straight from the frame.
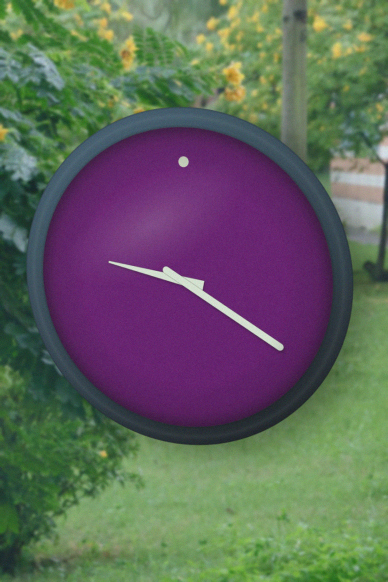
9:20
